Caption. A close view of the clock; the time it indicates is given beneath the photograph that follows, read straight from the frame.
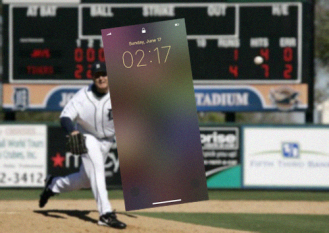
2:17
